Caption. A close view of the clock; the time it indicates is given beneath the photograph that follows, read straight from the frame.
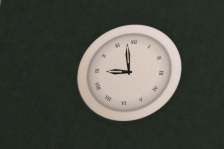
8:58
